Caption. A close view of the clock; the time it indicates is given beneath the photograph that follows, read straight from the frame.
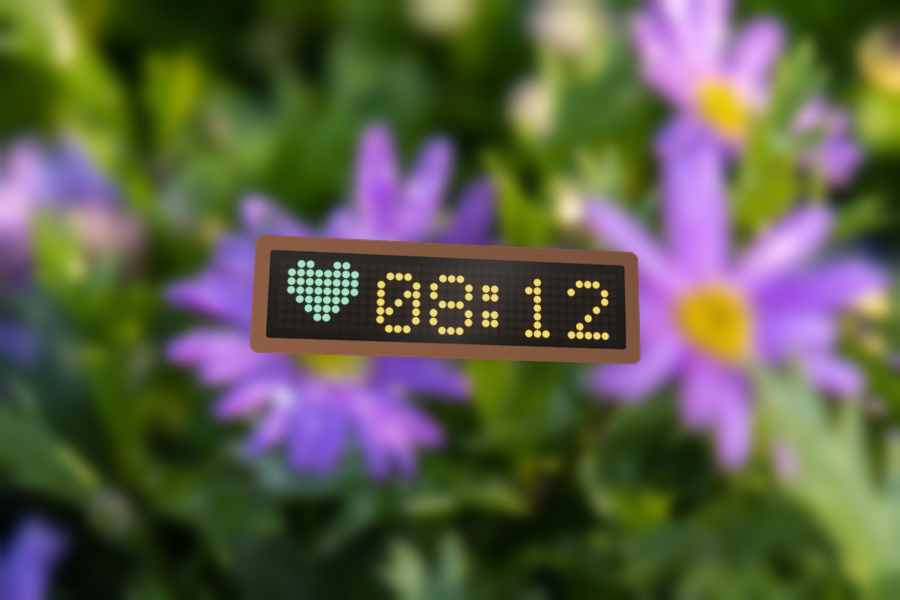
8:12
